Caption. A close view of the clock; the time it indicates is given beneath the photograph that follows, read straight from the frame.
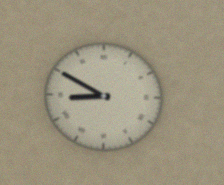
8:50
